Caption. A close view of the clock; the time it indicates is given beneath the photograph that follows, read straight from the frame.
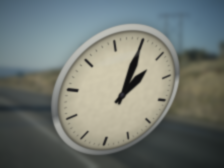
1:00
